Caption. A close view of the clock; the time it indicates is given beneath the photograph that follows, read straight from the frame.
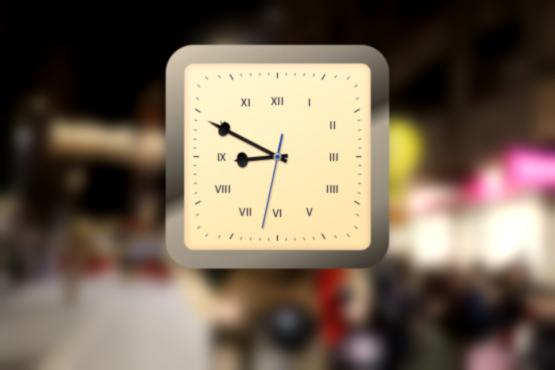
8:49:32
